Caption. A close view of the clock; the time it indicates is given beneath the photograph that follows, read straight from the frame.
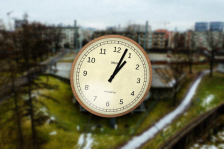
1:03
